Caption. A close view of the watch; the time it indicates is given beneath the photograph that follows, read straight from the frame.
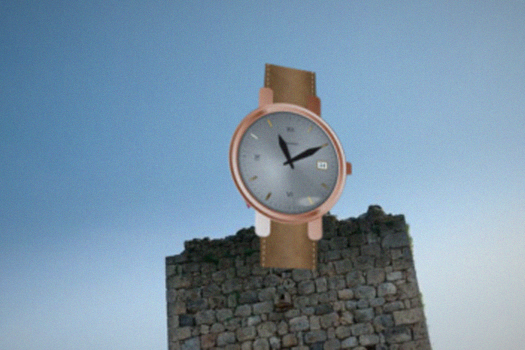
11:10
